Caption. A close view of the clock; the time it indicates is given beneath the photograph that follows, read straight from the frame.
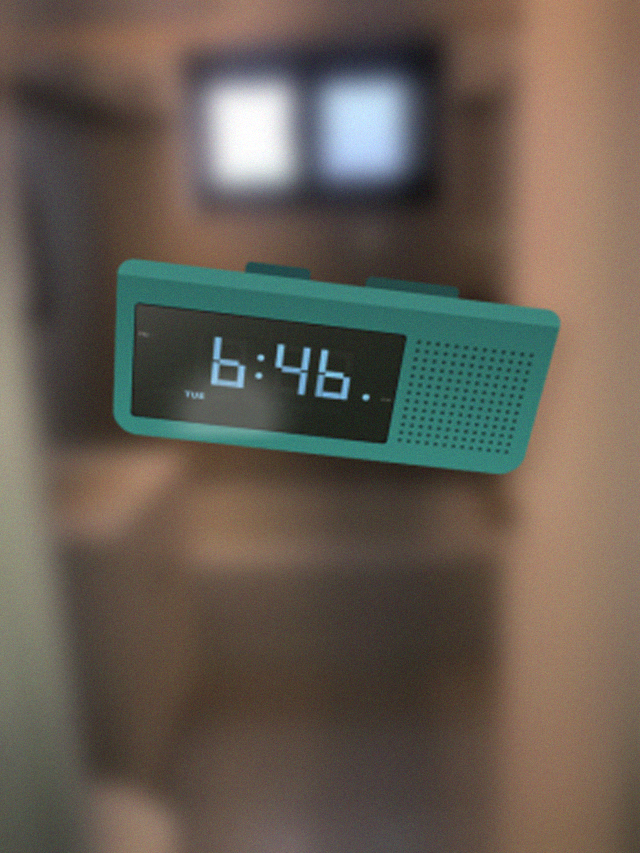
6:46
